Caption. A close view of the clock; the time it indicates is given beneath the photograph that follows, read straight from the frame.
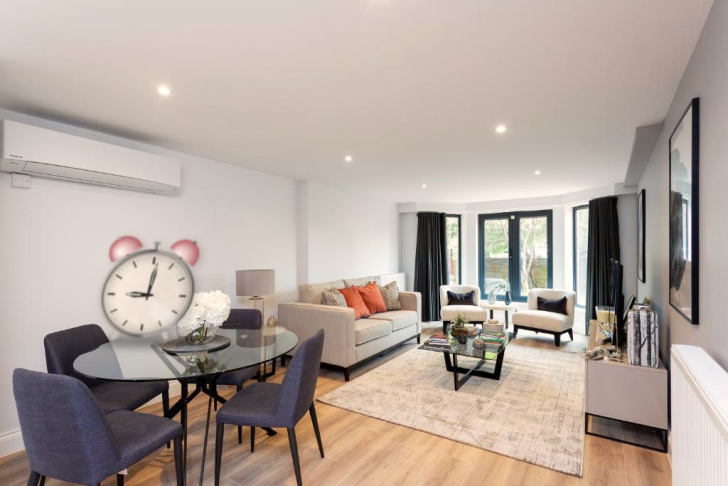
9:01
